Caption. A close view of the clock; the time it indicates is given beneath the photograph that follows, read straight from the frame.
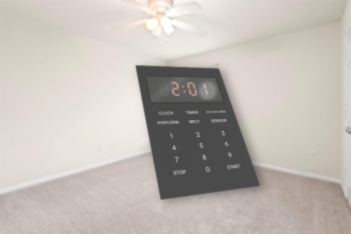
2:01
